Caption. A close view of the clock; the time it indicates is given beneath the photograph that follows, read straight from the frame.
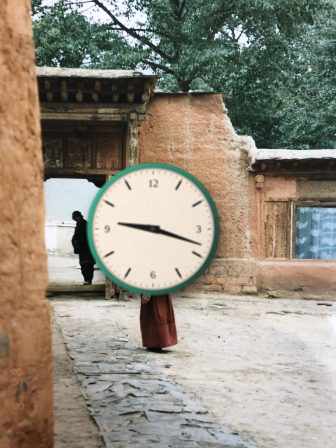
9:18
